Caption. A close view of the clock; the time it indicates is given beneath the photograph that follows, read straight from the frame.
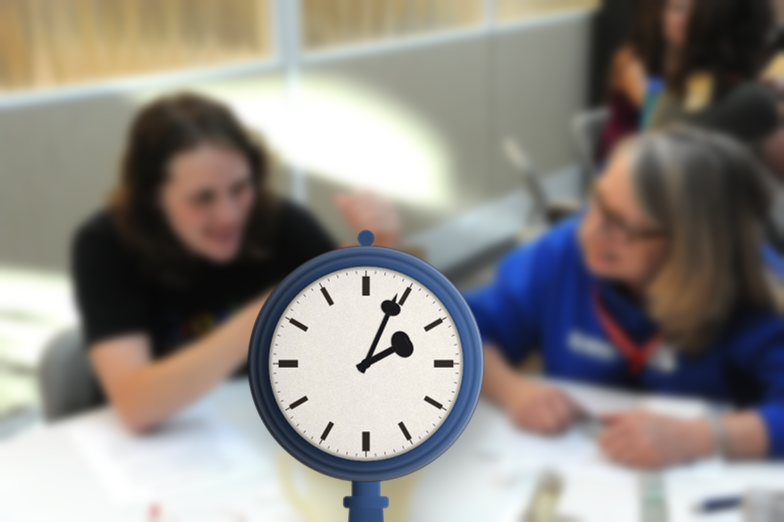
2:04
